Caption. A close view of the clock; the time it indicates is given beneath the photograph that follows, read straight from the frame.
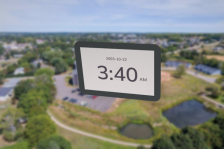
3:40
